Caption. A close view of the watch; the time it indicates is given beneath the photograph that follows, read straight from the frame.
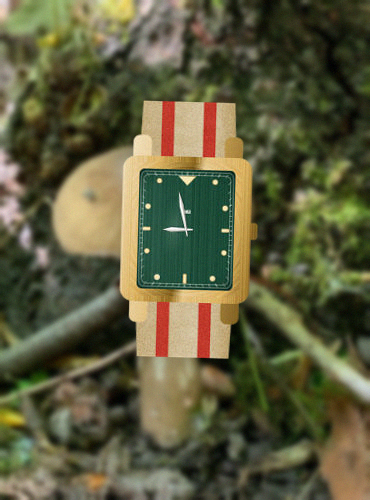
8:58
